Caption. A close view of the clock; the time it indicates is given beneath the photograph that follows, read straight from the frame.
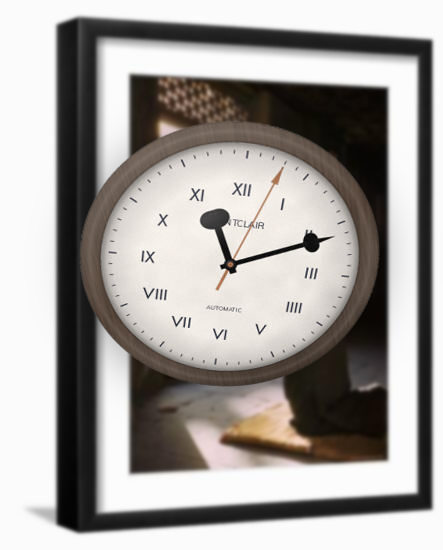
11:11:03
